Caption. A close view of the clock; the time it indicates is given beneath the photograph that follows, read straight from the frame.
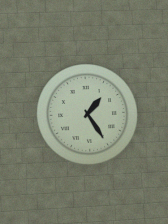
1:25
